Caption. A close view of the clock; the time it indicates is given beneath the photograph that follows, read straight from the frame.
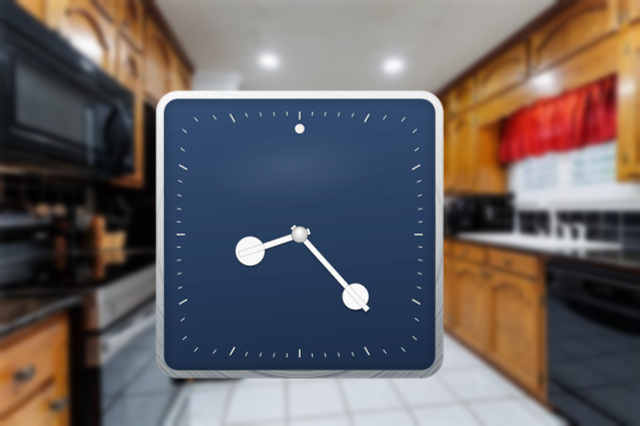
8:23
